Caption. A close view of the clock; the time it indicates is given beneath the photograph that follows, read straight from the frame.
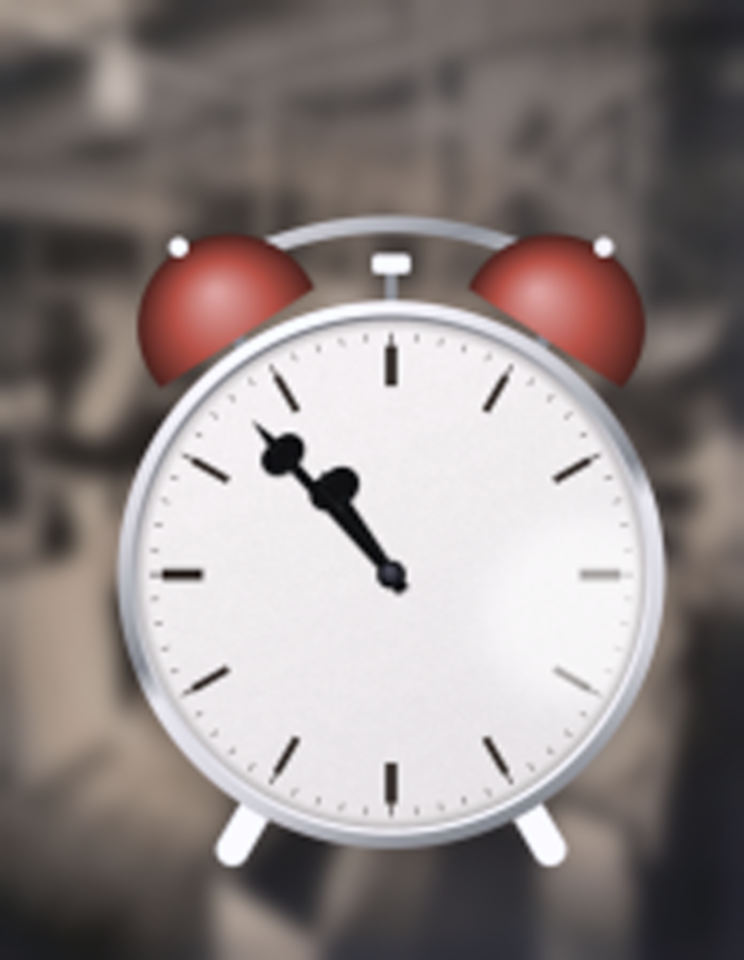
10:53
